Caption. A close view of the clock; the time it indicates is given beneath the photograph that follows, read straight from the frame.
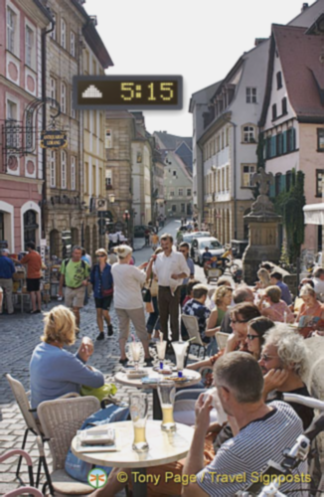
5:15
